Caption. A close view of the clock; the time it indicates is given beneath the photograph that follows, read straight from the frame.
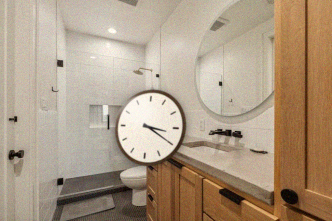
3:20
